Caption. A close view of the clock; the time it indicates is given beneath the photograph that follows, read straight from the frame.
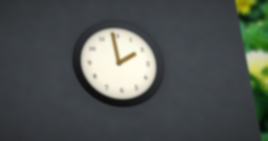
1:59
